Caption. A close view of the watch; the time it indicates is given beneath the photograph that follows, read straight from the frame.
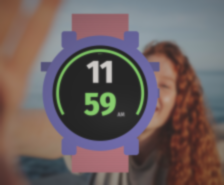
11:59
